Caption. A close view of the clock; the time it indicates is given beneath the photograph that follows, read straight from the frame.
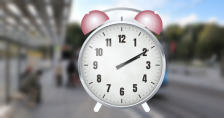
2:10
